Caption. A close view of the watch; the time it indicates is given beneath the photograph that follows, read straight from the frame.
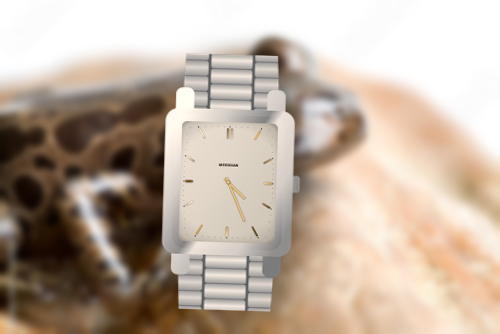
4:26
